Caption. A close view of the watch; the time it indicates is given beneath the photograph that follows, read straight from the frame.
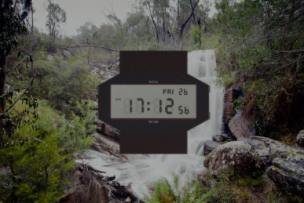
17:12
